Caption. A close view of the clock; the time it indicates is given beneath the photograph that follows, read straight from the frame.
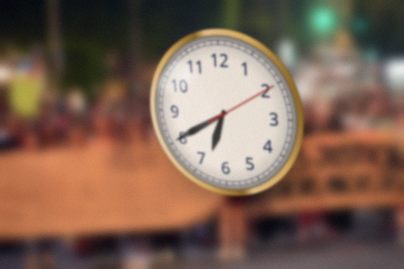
6:40:10
